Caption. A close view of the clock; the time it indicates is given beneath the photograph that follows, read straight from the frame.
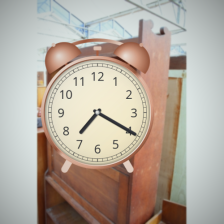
7:20
